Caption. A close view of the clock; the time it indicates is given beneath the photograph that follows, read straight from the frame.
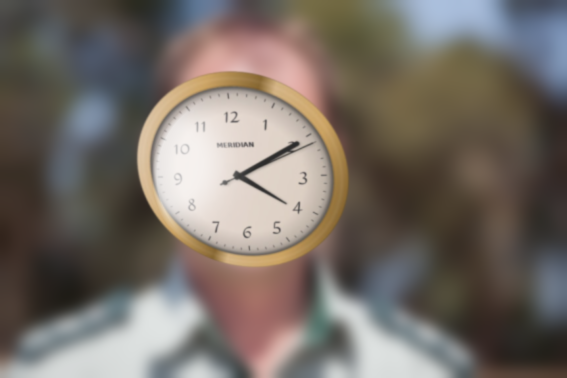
4:10:11
